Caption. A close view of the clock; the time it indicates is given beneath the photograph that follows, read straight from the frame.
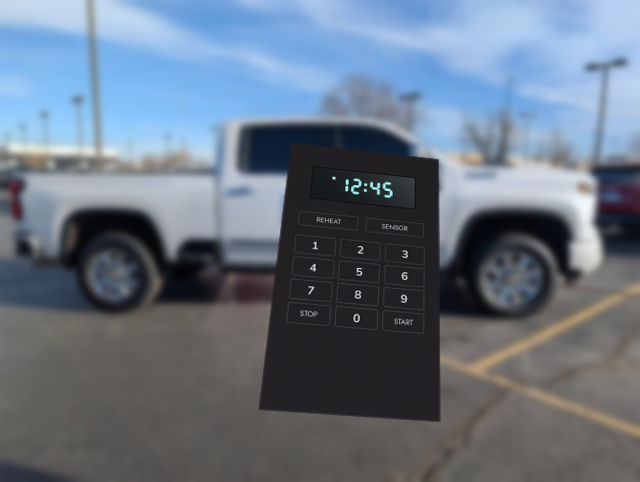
12:45
